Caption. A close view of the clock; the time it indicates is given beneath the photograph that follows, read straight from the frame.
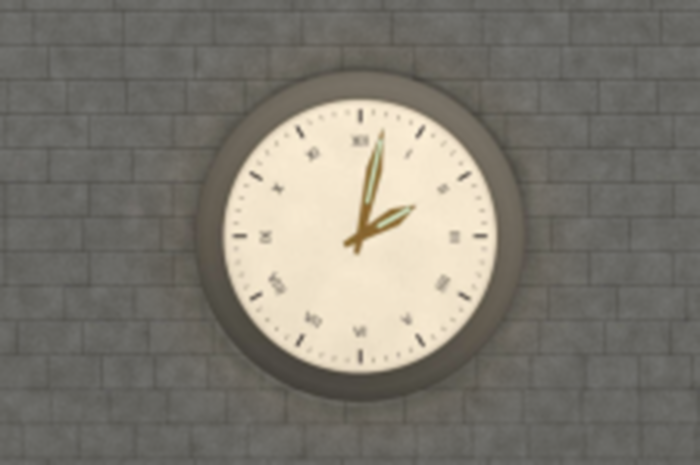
2:02
